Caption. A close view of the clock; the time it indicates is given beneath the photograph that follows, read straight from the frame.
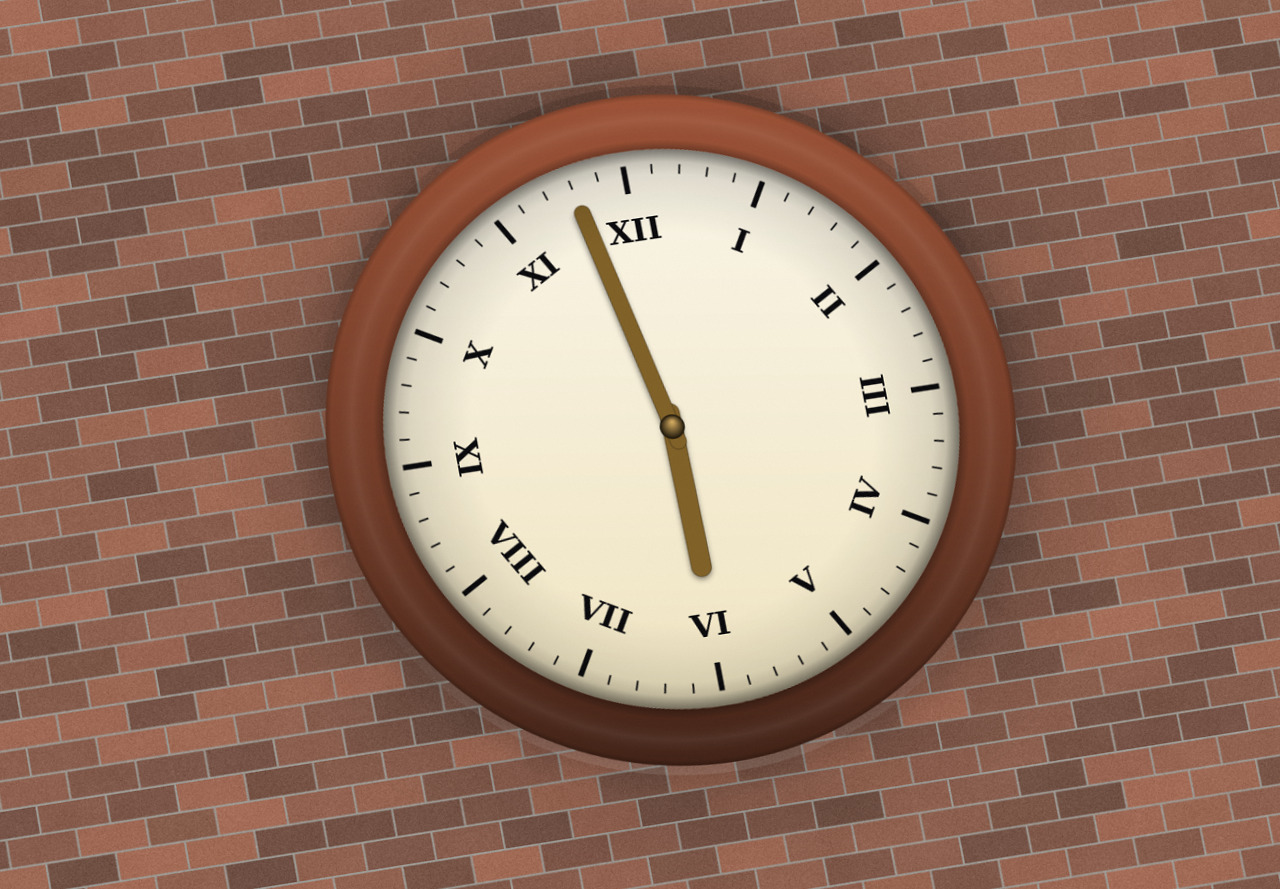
5:58
